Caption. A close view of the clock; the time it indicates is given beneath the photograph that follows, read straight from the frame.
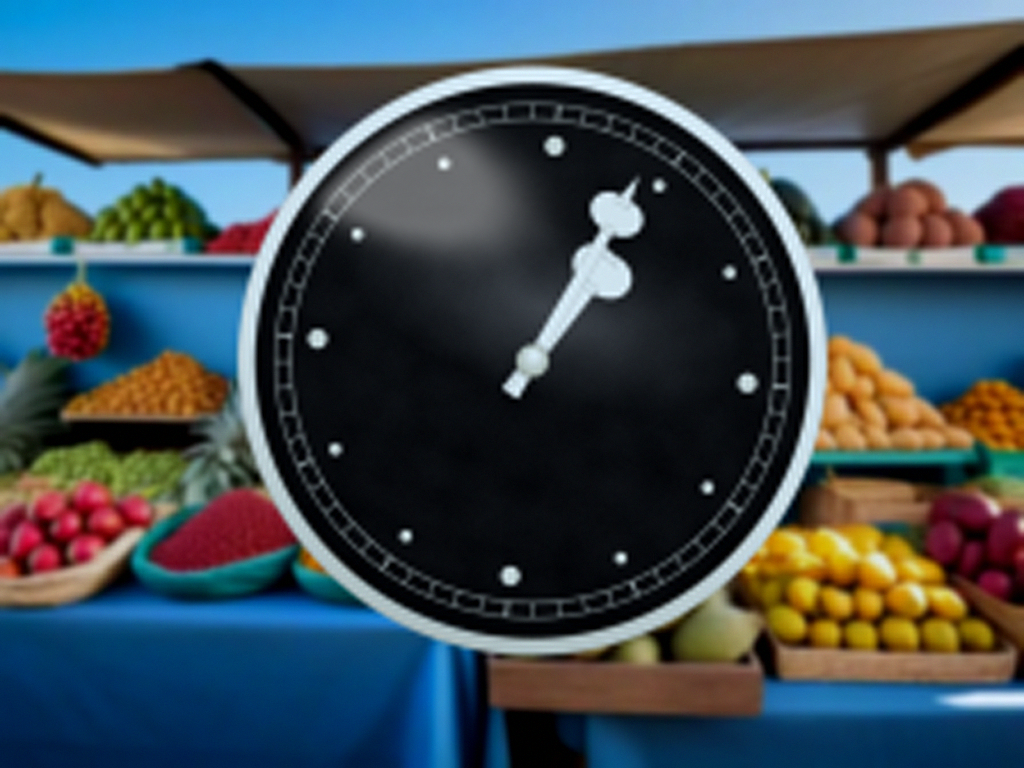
1:04
